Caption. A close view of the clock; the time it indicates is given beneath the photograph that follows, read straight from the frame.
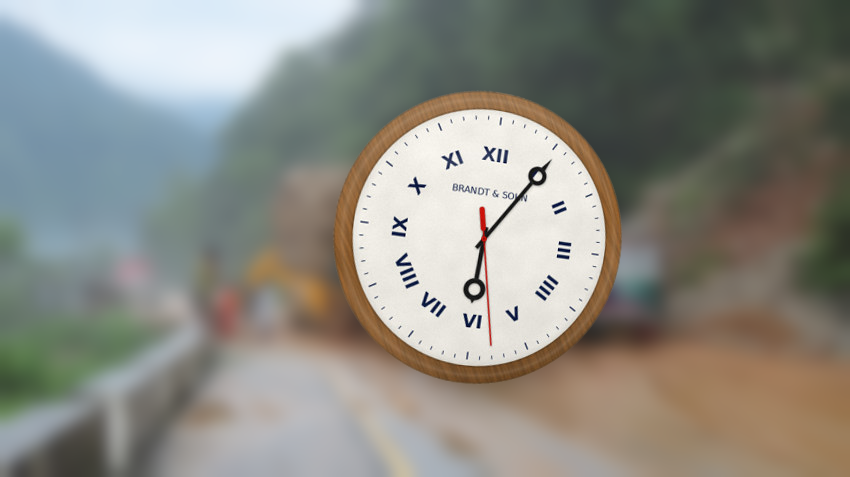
6:05:28
